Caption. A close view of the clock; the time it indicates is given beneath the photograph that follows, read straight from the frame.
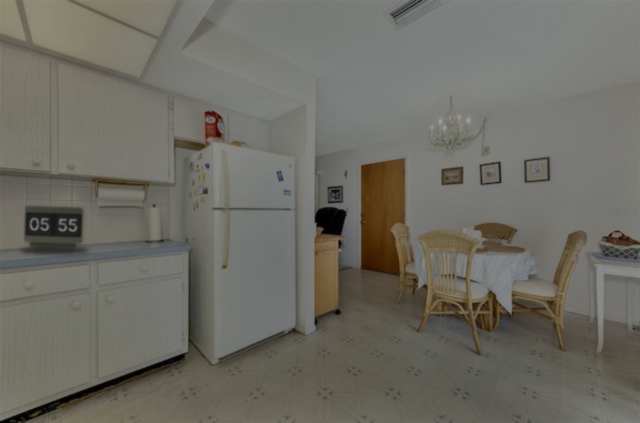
5:55
